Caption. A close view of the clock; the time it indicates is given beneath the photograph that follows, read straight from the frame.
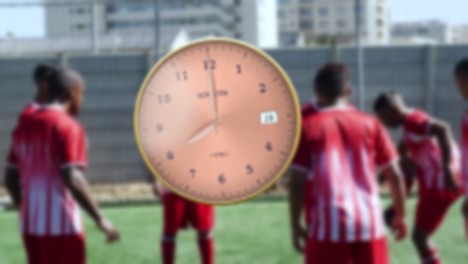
8:00
